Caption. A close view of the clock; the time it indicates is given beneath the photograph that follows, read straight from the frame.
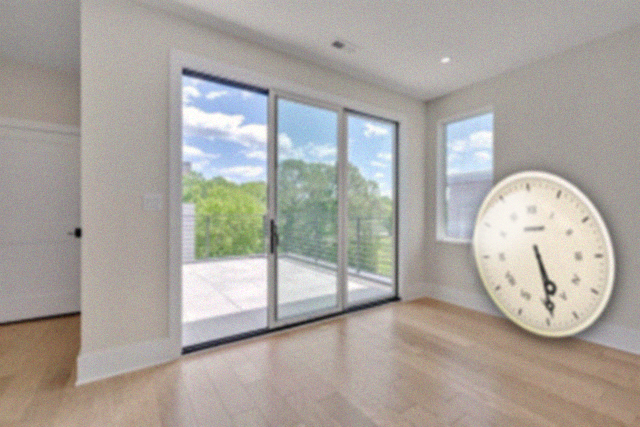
5:29
